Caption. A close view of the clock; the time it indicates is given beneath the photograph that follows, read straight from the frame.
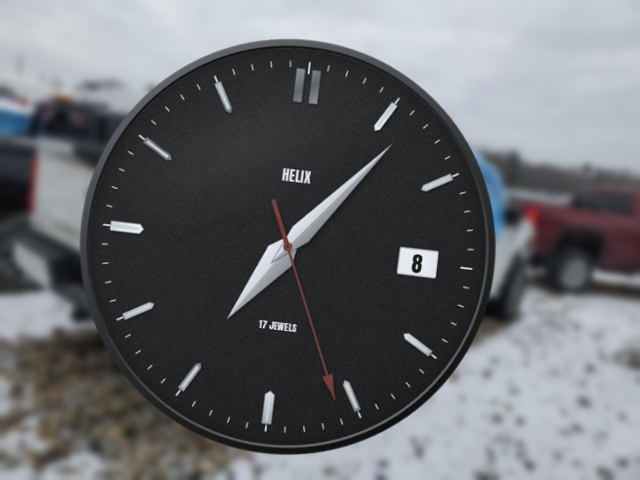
7:06:26
